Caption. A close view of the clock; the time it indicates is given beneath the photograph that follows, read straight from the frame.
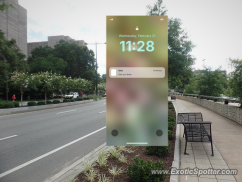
11:28
